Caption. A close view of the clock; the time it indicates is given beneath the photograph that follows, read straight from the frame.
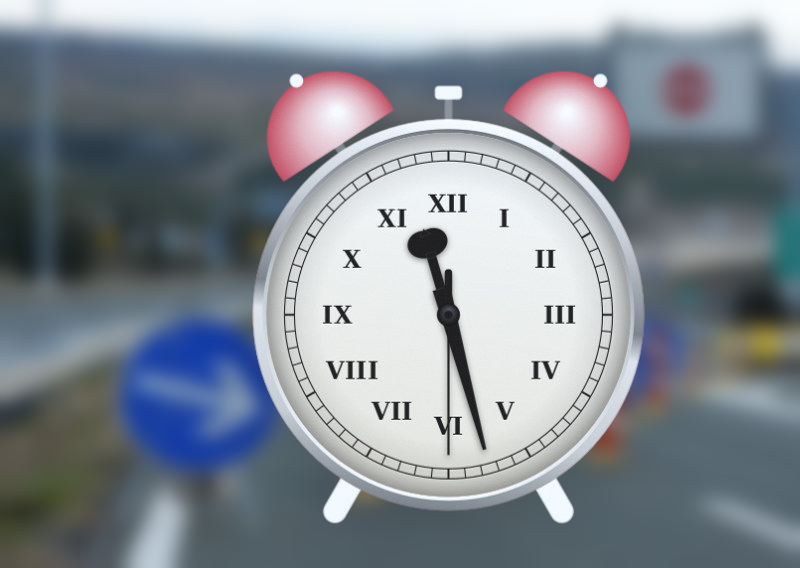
11:27:30
